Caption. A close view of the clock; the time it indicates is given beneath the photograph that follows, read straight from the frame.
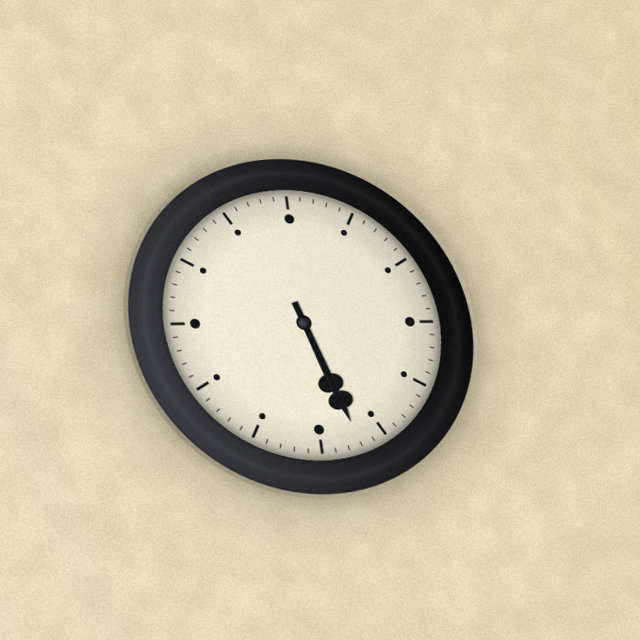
5:27
